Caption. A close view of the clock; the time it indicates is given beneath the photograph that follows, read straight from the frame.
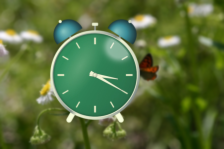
3:20
